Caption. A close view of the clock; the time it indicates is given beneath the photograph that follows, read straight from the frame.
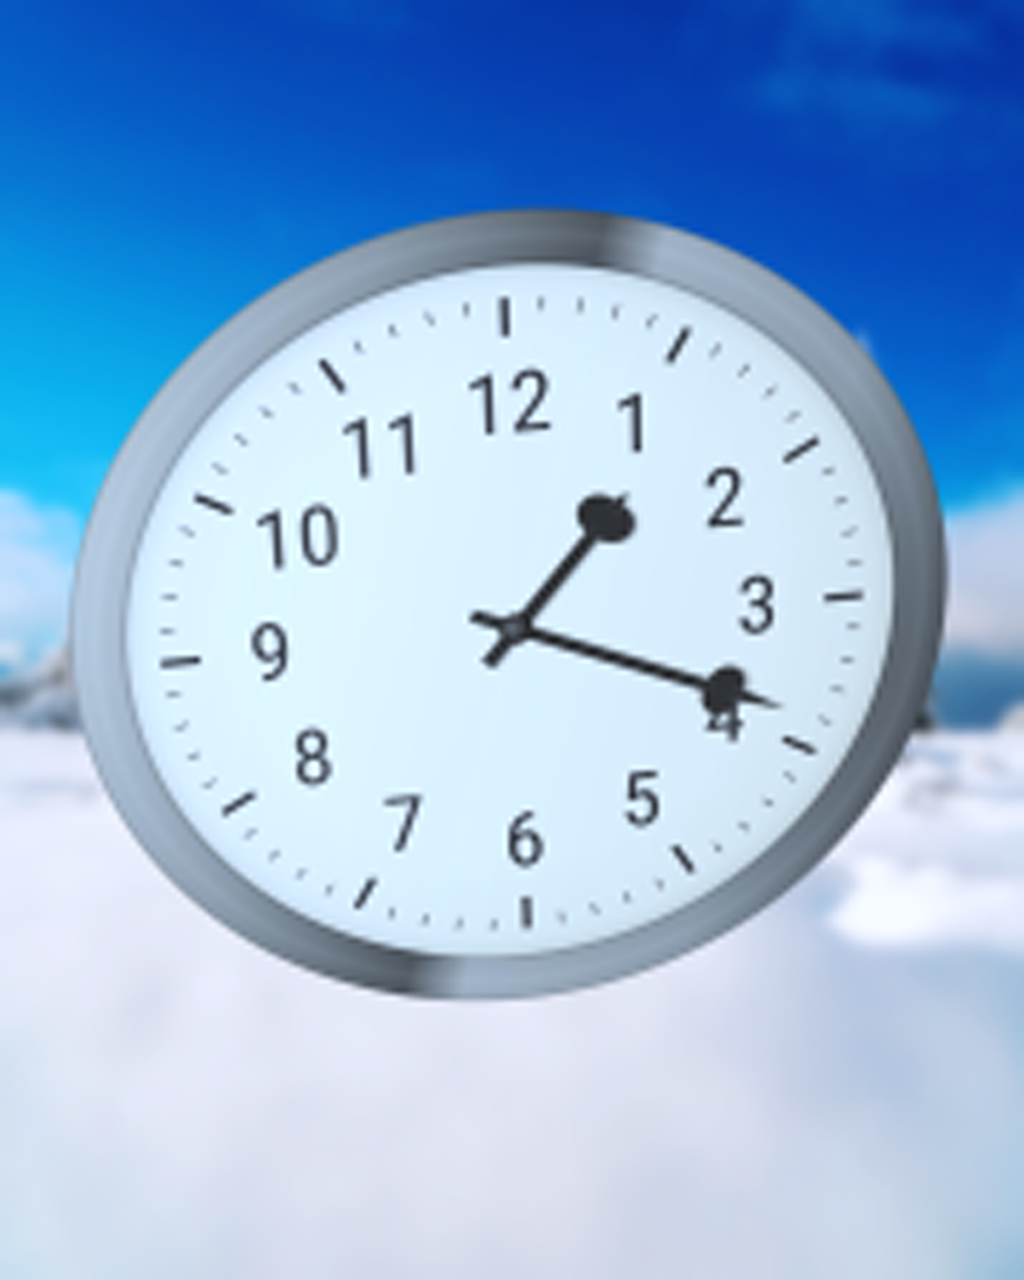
1:19
